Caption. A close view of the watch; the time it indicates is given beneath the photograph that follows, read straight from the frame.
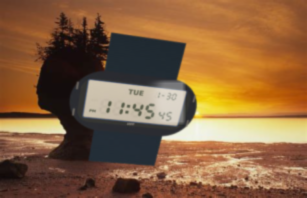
11:45:45
